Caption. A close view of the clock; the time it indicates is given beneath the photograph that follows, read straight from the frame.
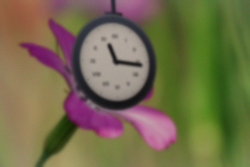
11:16
